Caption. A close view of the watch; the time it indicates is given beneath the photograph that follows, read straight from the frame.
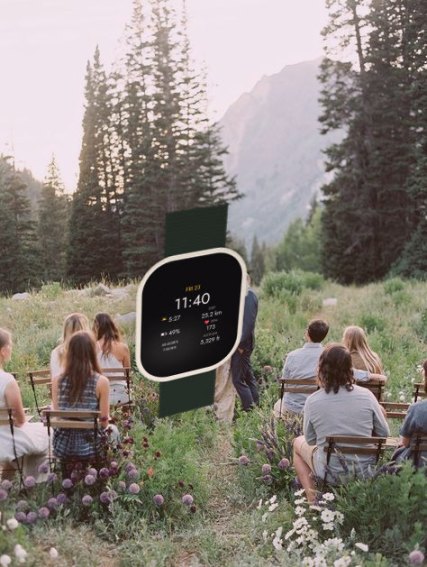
11:40
